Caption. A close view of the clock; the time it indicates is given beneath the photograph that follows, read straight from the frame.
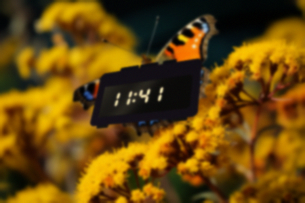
11:41
